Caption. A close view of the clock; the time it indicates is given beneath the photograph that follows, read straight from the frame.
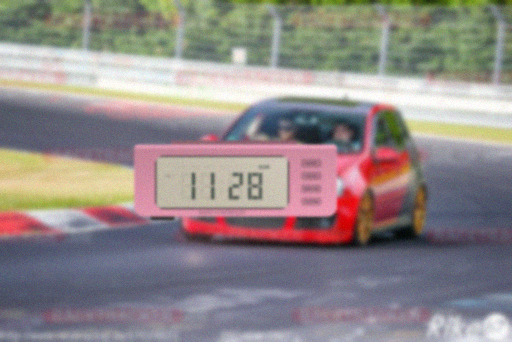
11:28
